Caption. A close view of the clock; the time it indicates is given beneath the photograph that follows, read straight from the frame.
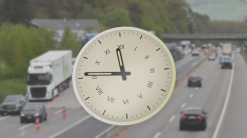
11:46
